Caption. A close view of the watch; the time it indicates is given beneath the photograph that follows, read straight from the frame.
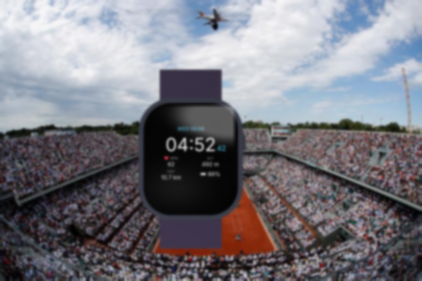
4:52
